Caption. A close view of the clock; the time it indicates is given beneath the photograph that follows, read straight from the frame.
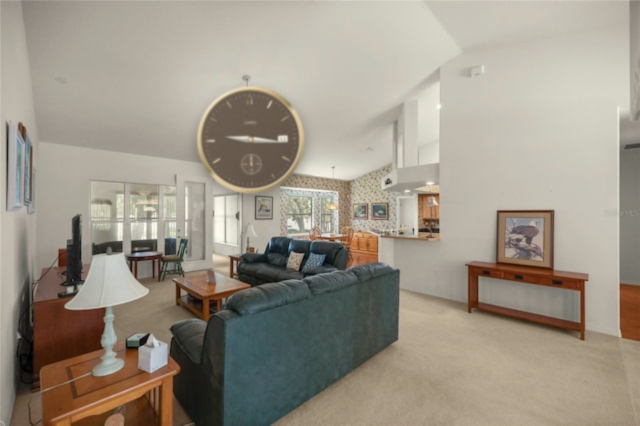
9:16
